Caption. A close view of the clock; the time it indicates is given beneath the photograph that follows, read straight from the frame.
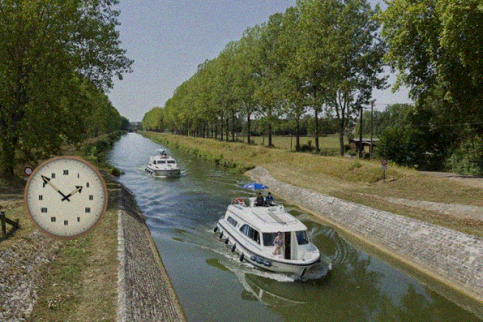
1:52
